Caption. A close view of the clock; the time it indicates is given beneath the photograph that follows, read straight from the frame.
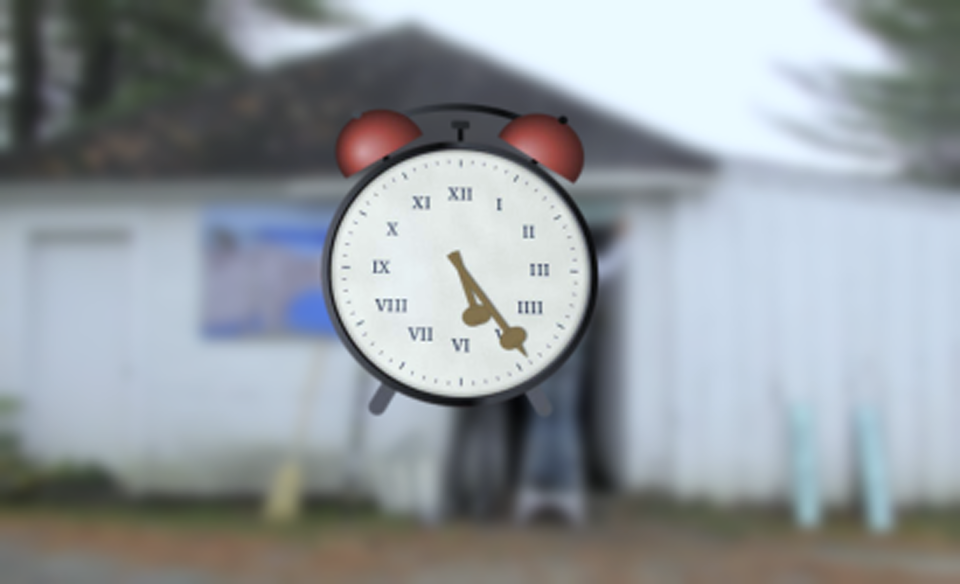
5:24
